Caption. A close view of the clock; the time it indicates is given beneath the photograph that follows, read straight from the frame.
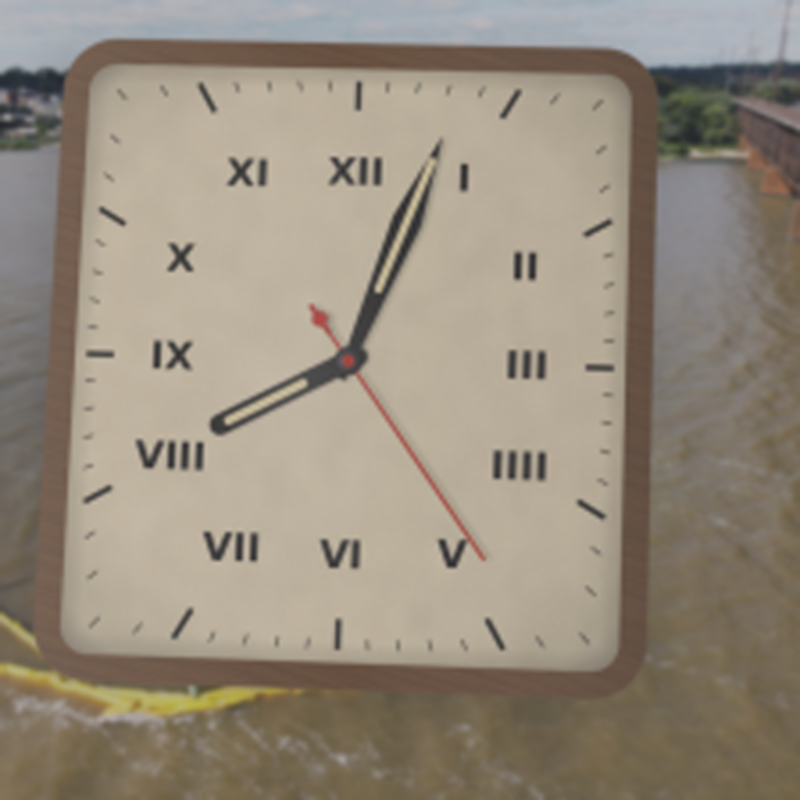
8:03:24
